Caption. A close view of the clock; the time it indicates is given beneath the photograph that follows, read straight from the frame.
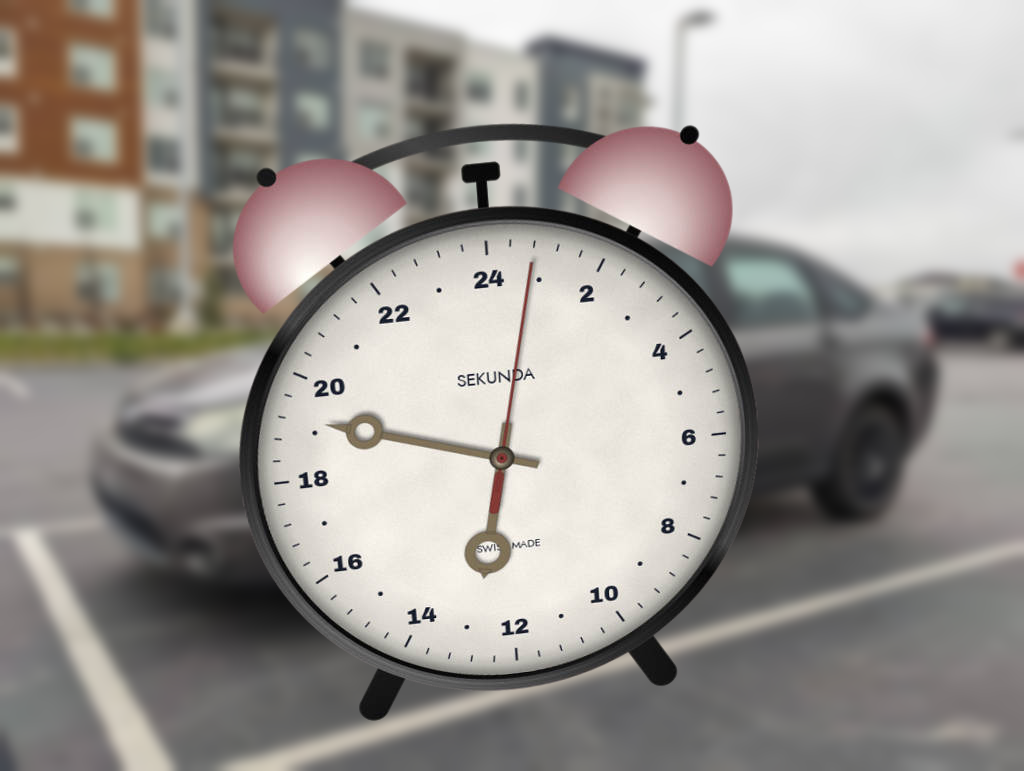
12:48:02
